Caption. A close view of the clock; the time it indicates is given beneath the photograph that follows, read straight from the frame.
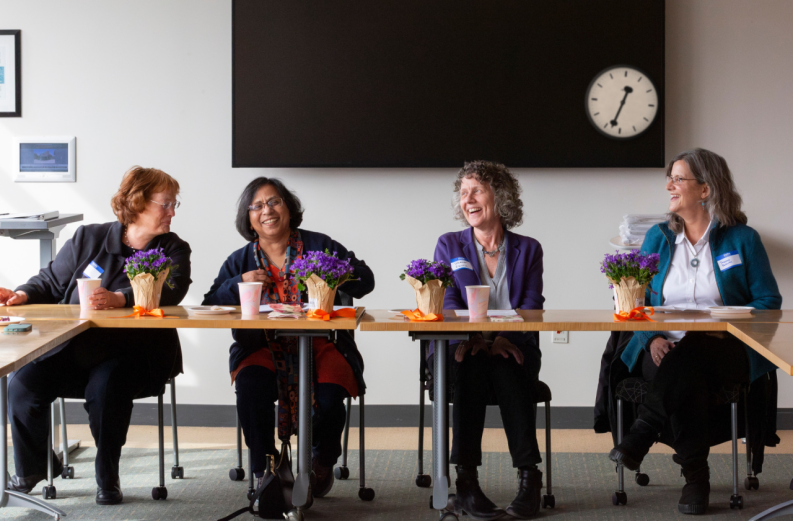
12:33
